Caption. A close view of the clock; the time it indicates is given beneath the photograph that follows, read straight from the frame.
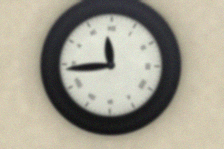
11:44
